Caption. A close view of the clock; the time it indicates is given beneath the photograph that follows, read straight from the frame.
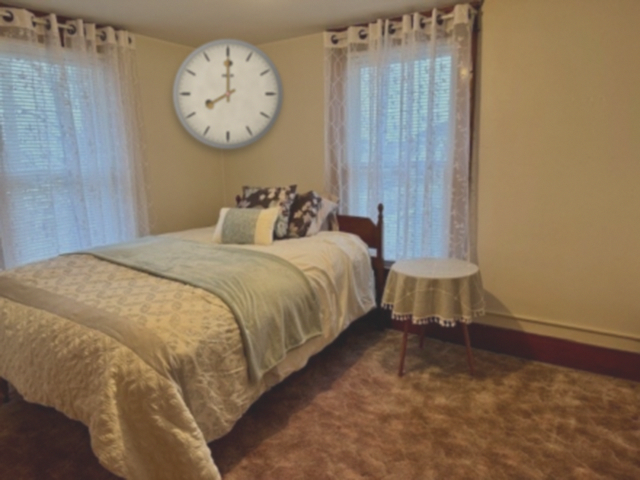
8:00
